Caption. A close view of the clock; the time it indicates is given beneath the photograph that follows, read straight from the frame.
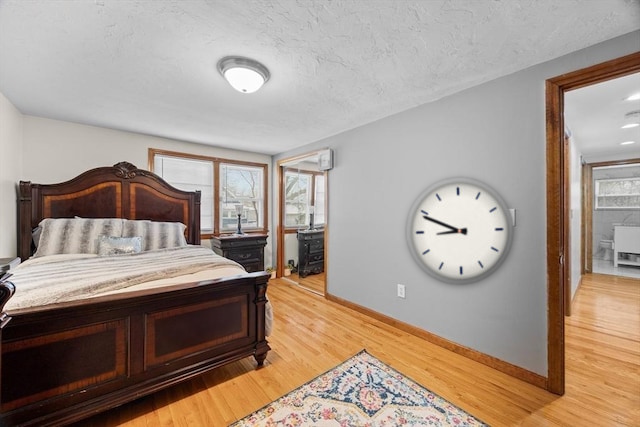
8:49
